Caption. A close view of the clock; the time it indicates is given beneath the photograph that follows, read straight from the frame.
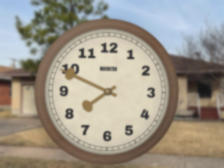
7:49
